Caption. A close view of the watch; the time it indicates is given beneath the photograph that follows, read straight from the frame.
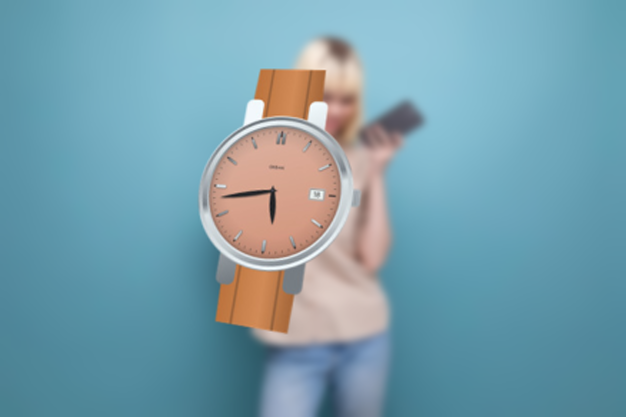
5:43
